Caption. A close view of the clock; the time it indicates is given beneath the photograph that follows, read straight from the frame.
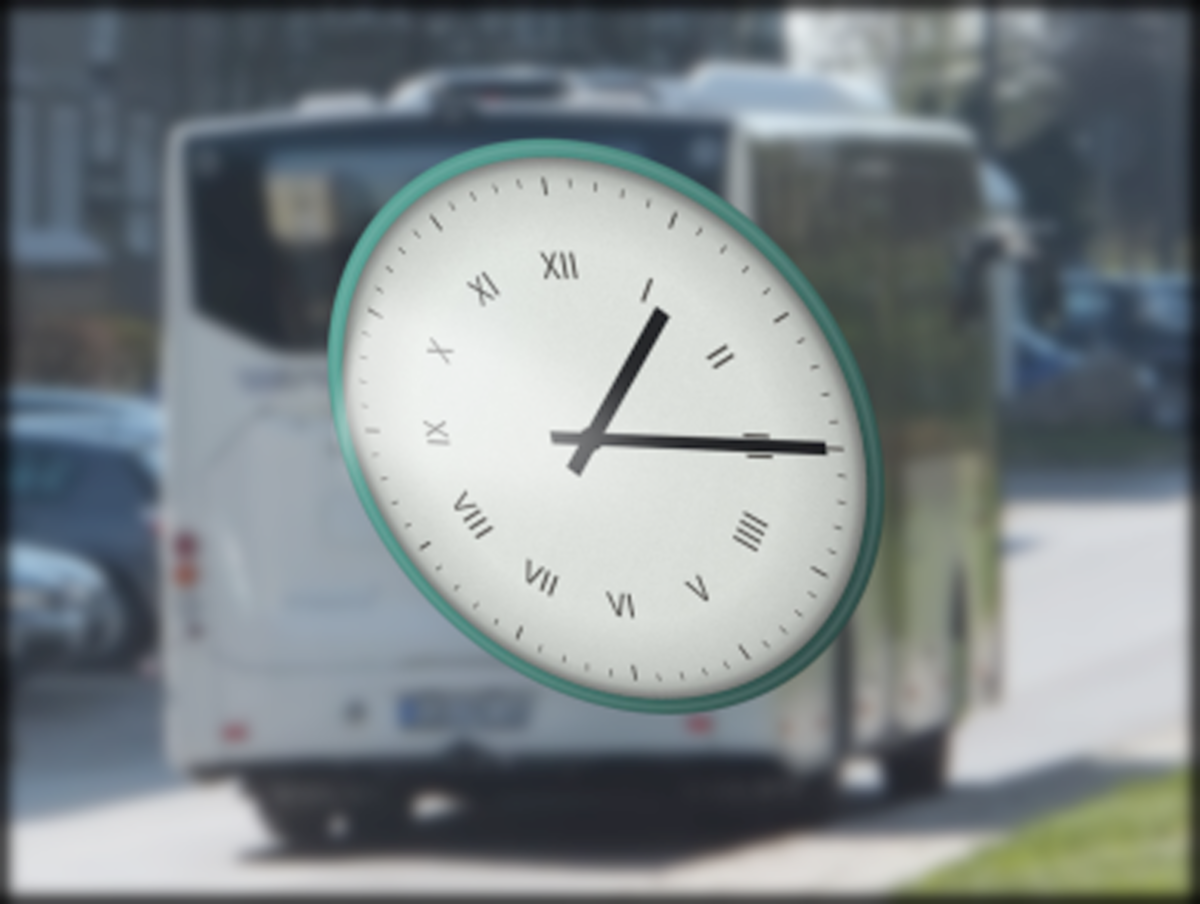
1:15
